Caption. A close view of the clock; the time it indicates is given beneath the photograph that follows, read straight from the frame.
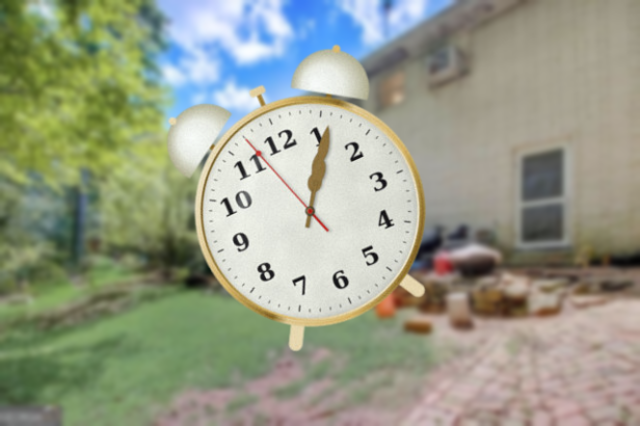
1:05:57
